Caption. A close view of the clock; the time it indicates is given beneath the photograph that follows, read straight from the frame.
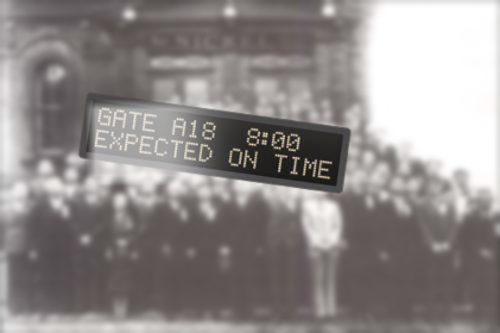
8:00
